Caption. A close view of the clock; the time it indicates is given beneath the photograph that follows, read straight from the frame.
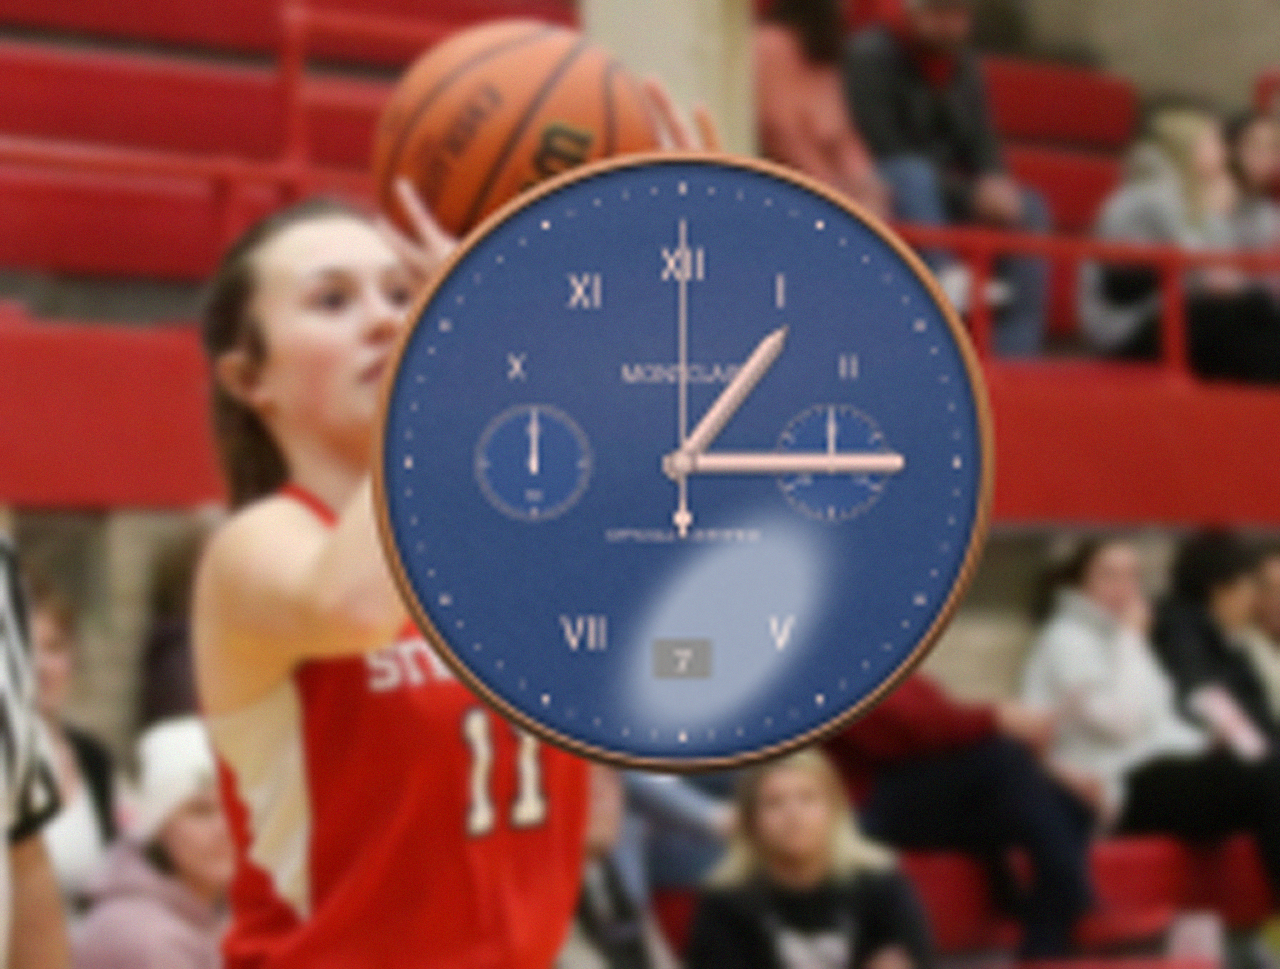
1:15
